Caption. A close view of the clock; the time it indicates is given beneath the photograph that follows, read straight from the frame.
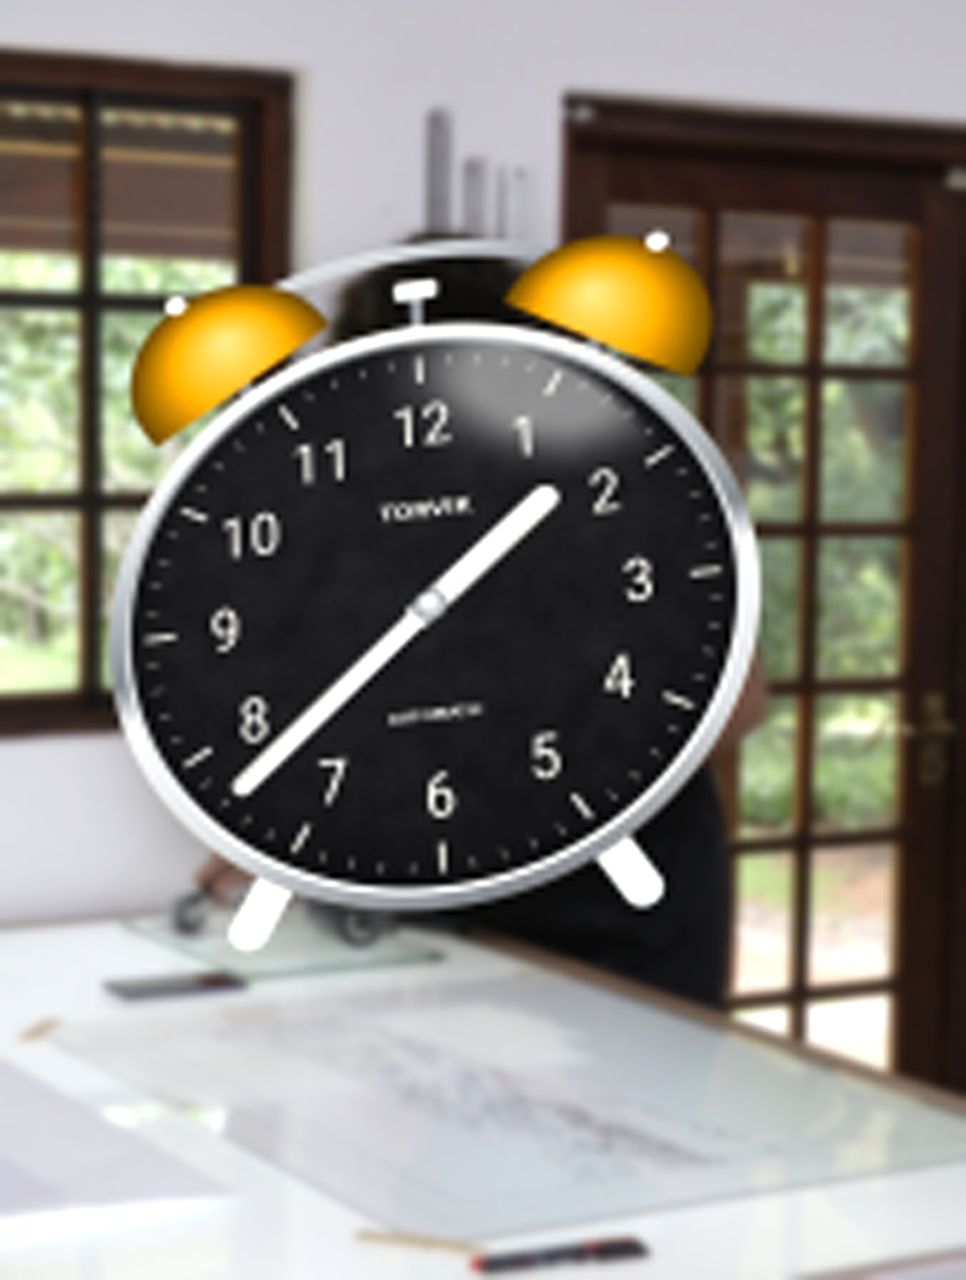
1:38
